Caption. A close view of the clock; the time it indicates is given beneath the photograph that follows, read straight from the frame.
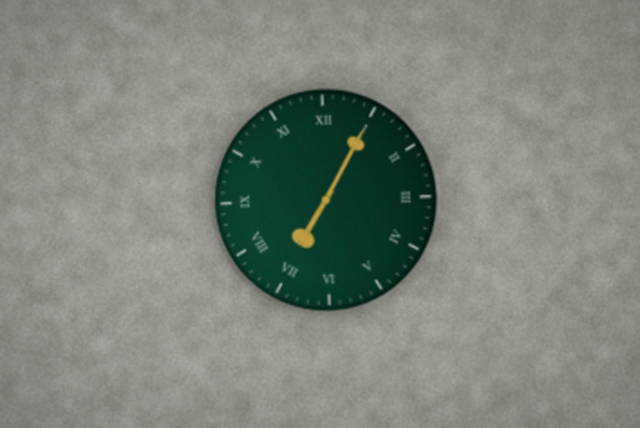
7:05
